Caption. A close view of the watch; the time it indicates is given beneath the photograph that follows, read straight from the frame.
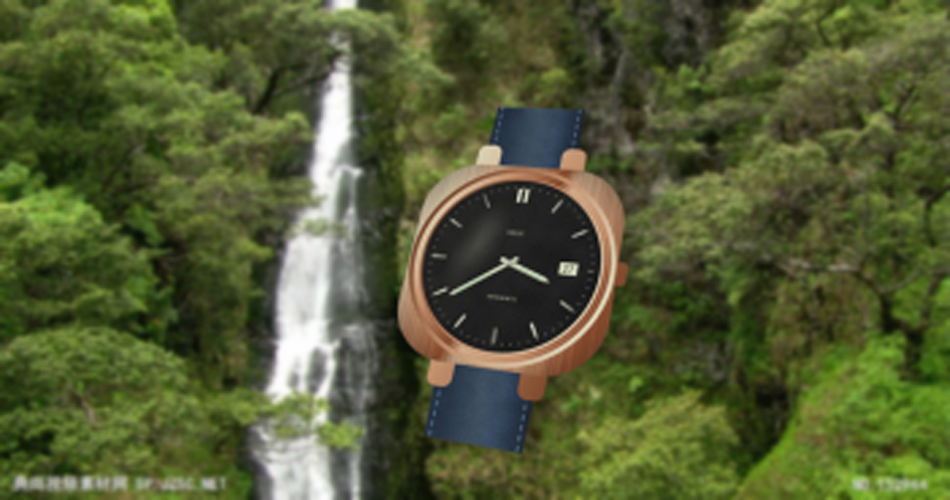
3:39
